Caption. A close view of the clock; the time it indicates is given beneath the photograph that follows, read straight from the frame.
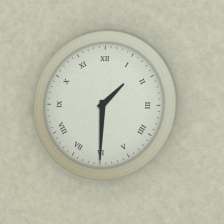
1:30
